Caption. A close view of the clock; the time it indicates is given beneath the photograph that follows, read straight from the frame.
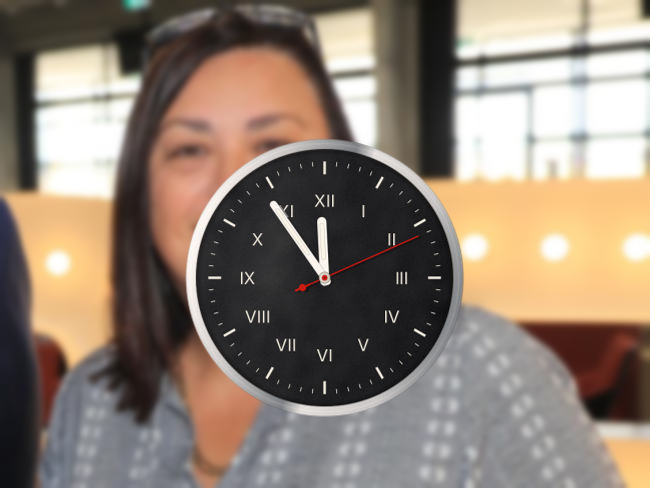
11:54:11
